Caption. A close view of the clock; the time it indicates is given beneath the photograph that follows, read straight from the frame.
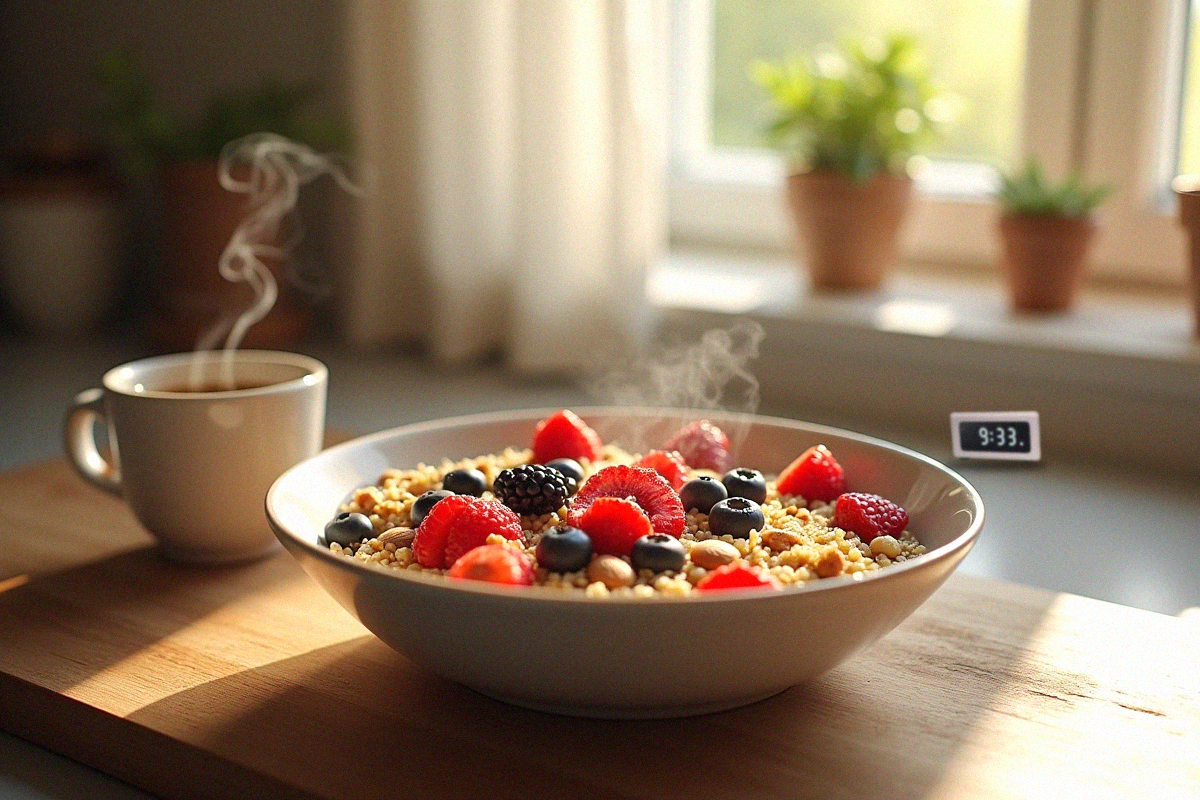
9:33
